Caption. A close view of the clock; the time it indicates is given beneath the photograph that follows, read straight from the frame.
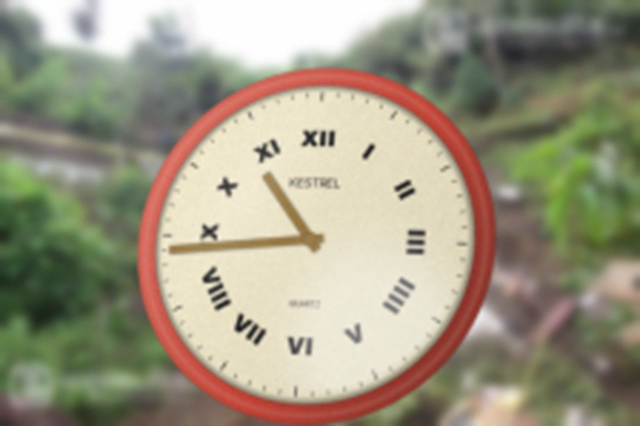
10:44
